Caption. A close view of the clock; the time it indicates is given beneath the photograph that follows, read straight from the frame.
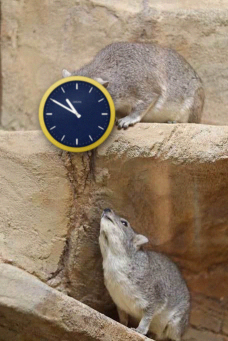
10:50
